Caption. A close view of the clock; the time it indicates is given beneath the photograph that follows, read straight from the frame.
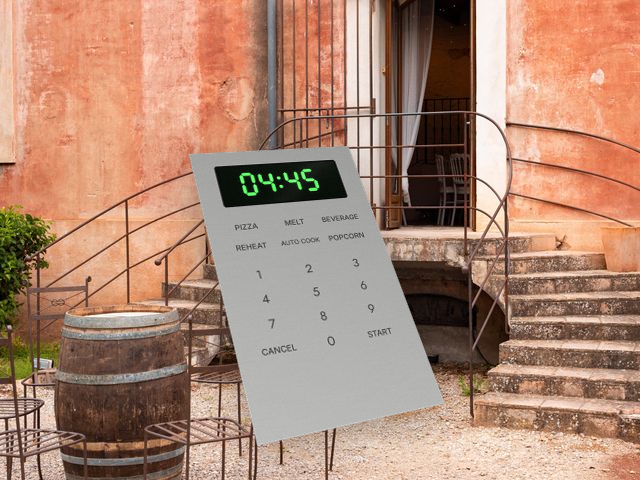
4:45
